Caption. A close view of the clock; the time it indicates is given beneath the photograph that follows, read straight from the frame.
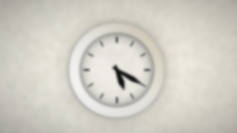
5:20
